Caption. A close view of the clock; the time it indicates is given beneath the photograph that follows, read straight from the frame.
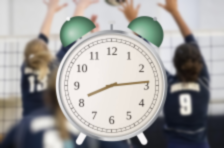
8:14
